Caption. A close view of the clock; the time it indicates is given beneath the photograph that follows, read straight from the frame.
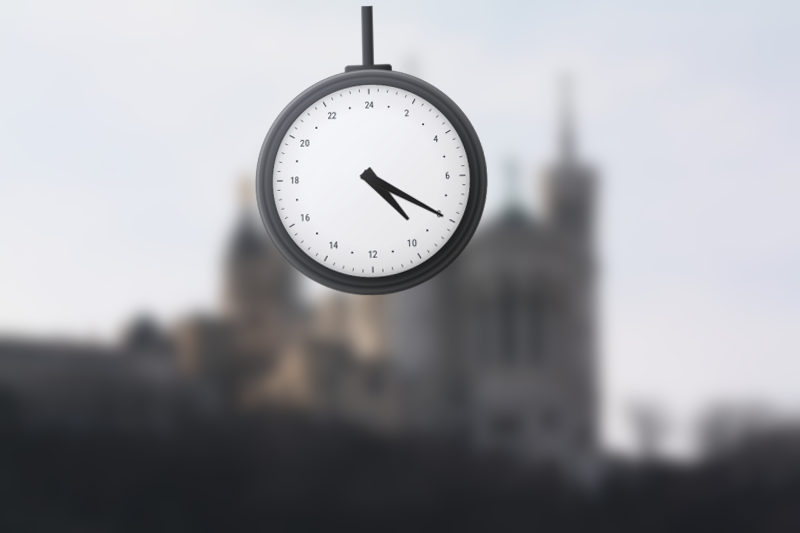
9:20
